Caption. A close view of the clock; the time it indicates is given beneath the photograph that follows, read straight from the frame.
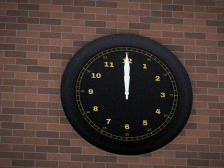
12:00
